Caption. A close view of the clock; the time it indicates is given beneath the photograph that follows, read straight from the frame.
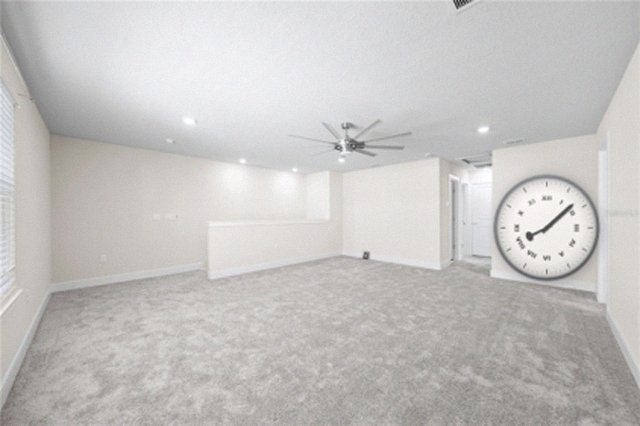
8:08
